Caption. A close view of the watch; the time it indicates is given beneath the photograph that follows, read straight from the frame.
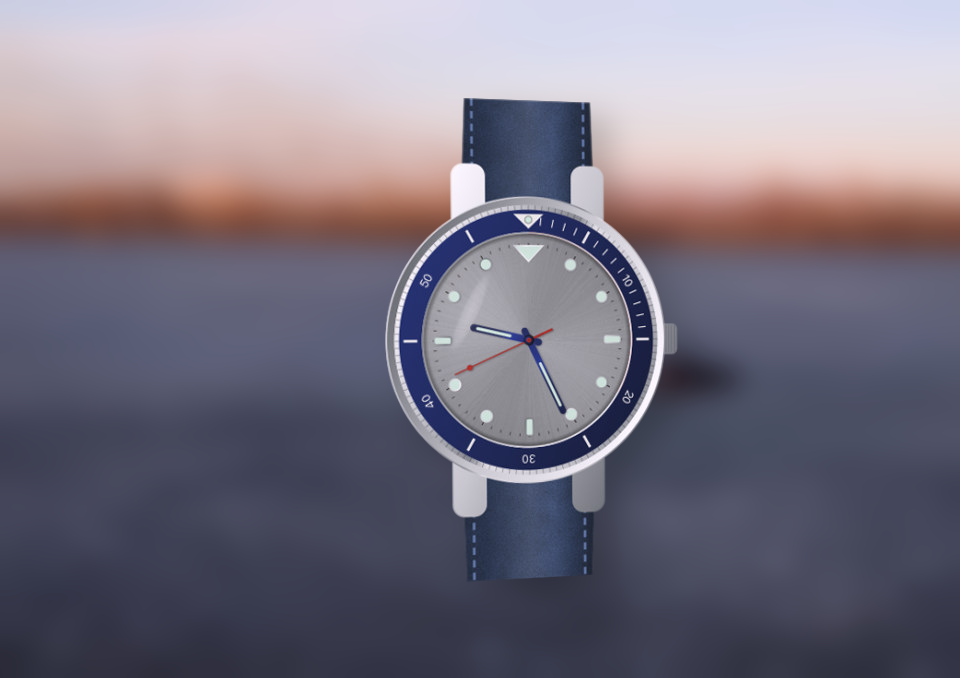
9:25:41
